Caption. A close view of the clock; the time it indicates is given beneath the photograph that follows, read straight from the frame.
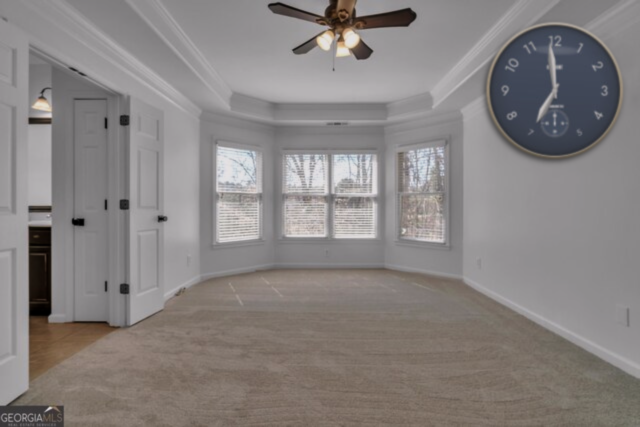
6:59
